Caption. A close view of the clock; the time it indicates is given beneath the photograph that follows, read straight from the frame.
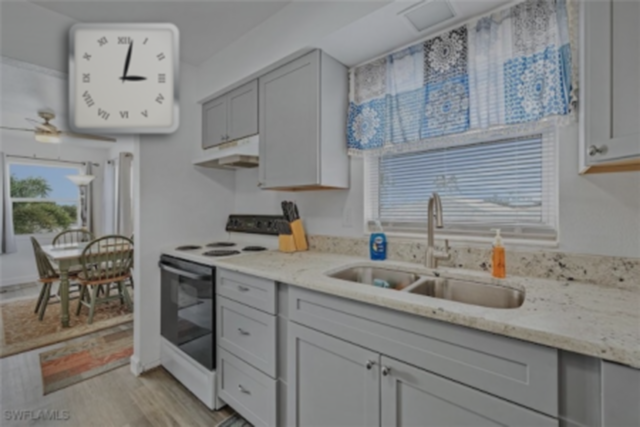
3:02
